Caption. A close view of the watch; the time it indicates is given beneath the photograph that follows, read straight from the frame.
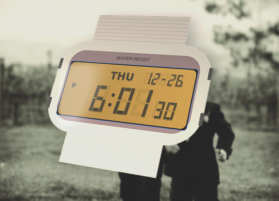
6:01:30
